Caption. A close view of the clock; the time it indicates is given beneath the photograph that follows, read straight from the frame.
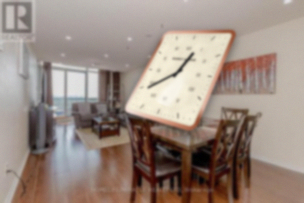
12:39
